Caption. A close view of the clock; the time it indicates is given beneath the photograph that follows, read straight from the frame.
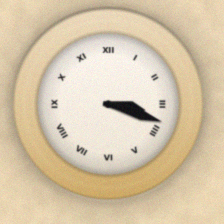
3:18
